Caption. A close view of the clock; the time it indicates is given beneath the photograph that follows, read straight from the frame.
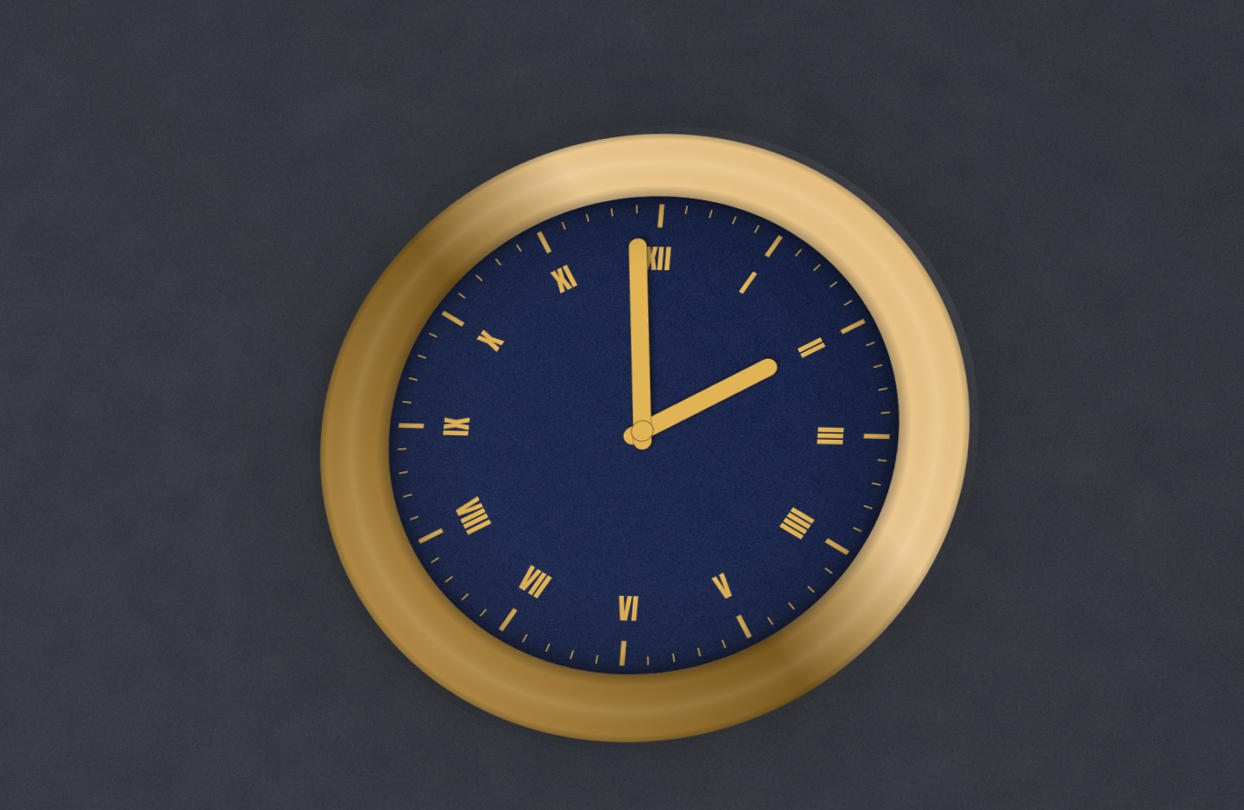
1:59
